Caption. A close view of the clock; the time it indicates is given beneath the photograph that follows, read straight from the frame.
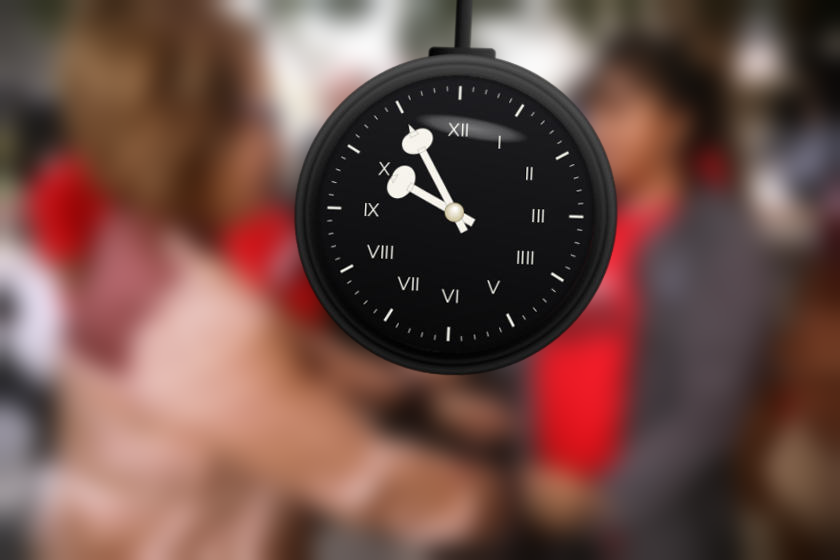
9:55
